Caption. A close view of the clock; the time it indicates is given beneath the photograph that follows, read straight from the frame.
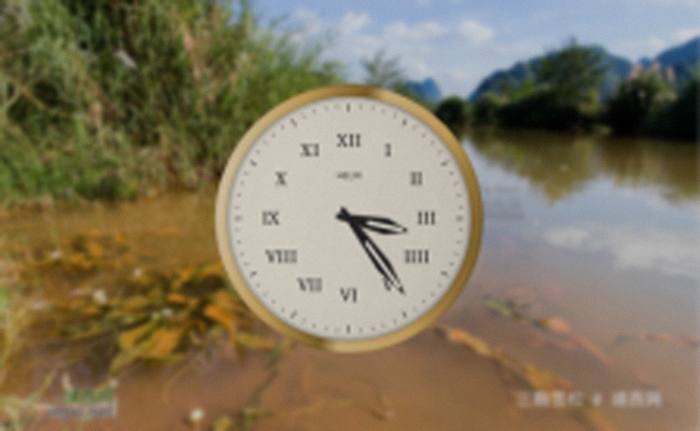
3:24
